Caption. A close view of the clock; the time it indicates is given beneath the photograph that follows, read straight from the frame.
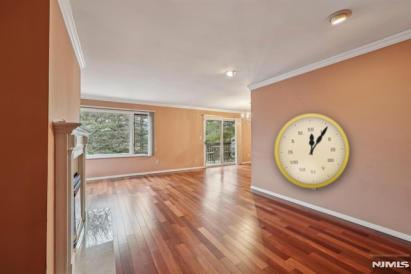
12:06
